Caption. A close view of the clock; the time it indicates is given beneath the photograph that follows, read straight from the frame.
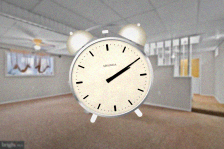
2:10
